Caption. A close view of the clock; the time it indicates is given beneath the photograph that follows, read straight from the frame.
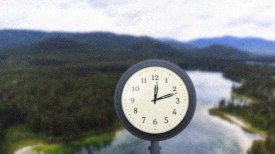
12:12
